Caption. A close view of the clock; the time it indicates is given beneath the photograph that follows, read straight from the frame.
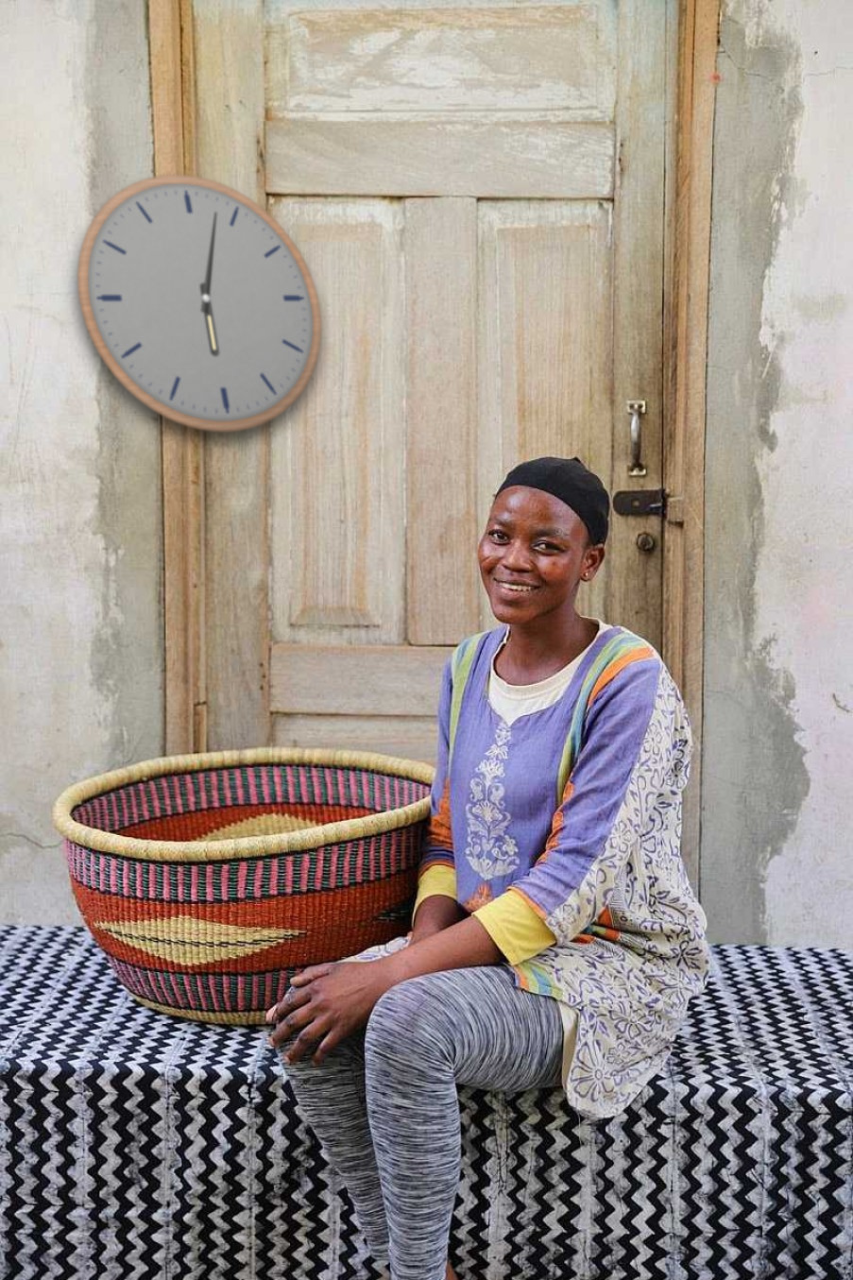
6:03
